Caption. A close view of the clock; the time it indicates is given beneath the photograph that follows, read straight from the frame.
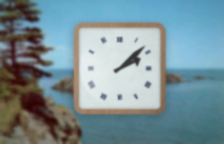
2:08
